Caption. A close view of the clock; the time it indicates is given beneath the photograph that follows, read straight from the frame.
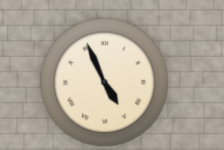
4:56
